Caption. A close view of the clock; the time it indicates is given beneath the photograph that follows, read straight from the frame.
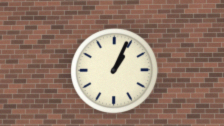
1:04
